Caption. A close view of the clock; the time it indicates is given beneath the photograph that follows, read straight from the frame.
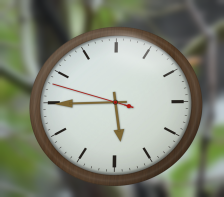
5:44:48
